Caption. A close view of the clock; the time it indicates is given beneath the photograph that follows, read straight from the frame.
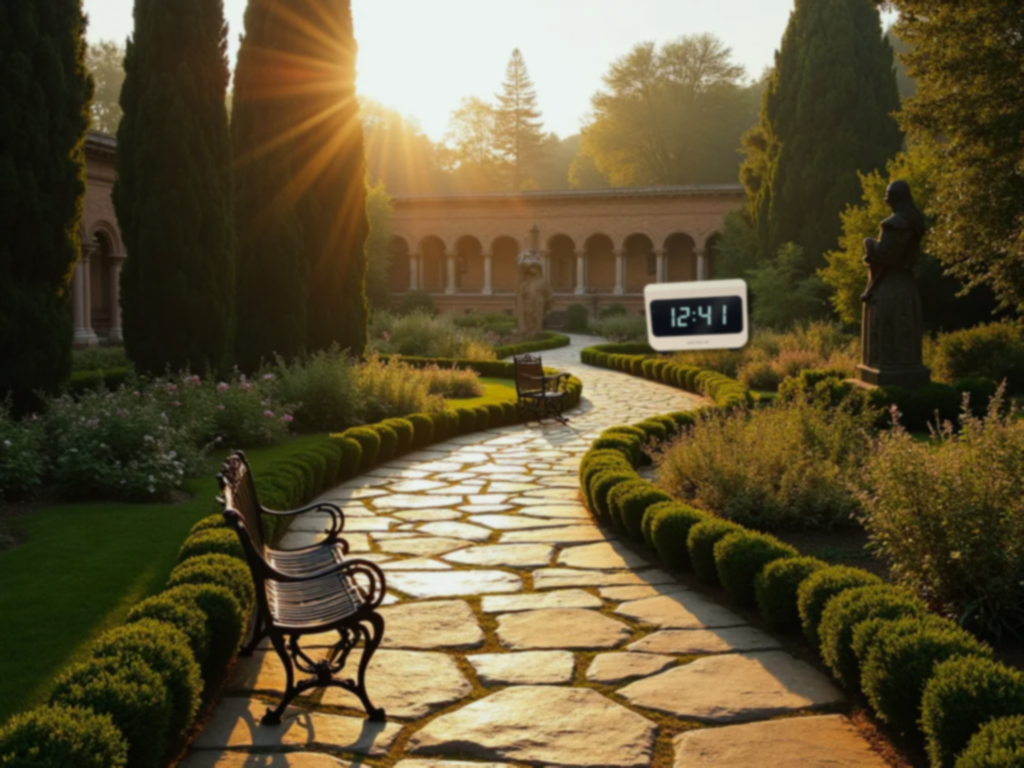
12:41
